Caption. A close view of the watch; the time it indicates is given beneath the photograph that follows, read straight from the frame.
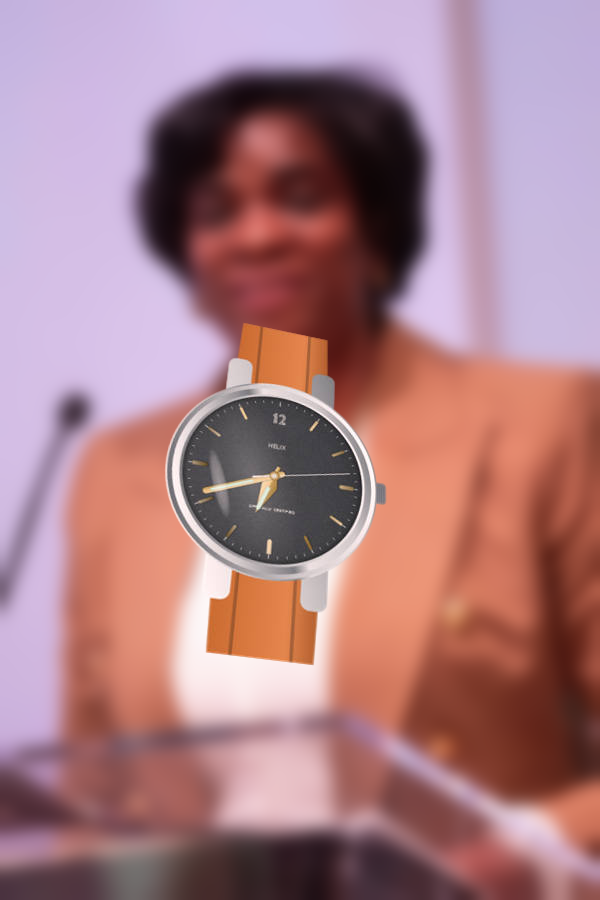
6:41:13
